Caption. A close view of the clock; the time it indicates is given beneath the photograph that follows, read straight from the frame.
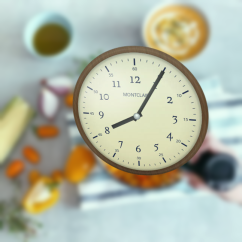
8:05
